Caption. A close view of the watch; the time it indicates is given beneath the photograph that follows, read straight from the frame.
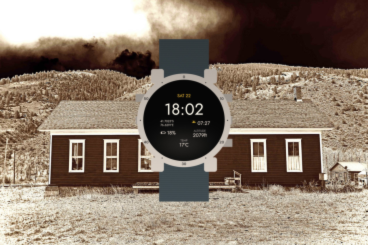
18:02
